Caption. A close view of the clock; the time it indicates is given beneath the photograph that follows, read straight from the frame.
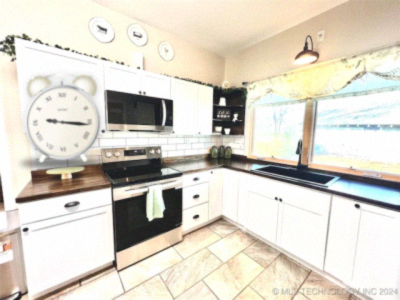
9:16
